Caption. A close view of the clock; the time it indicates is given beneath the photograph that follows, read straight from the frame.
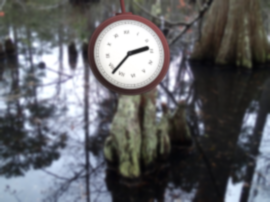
2:38
